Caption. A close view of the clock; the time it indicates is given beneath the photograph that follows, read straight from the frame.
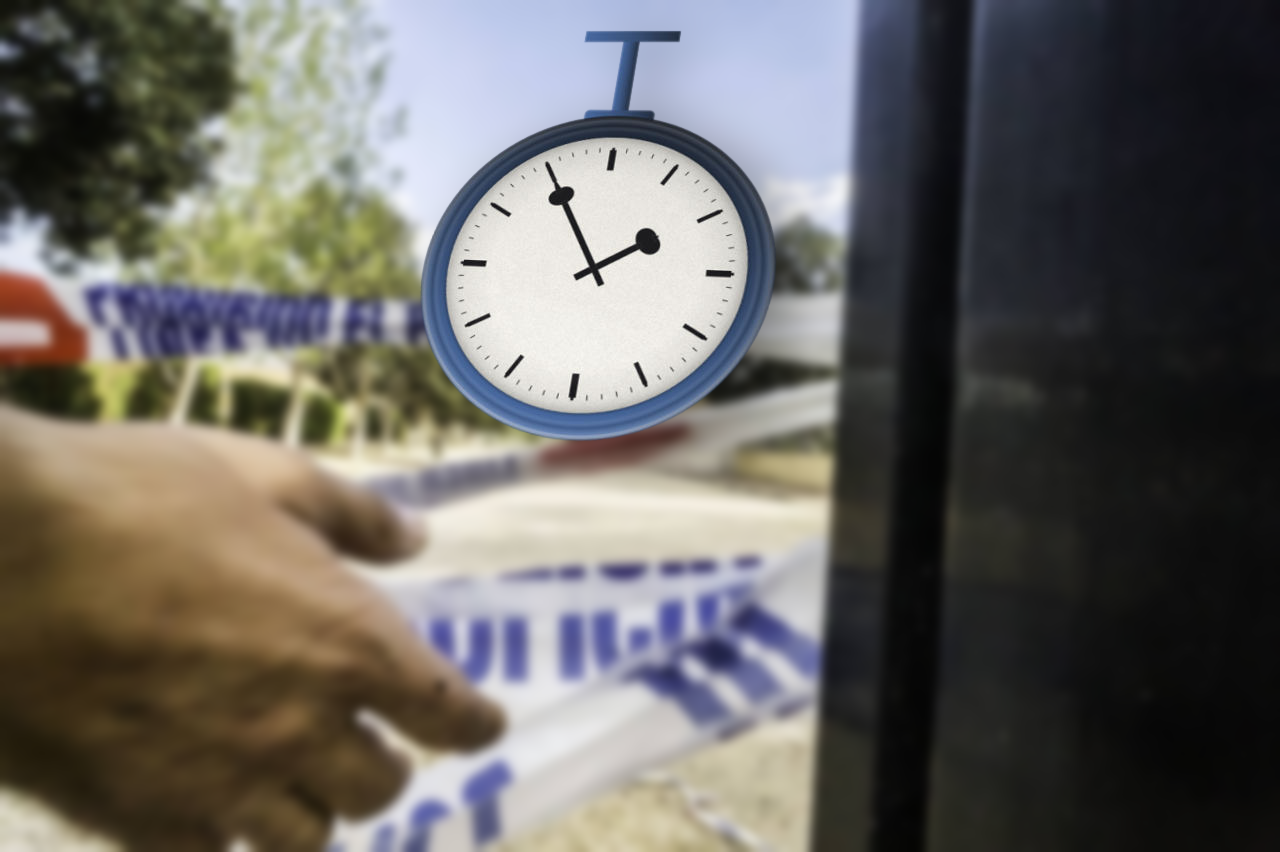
1:55
